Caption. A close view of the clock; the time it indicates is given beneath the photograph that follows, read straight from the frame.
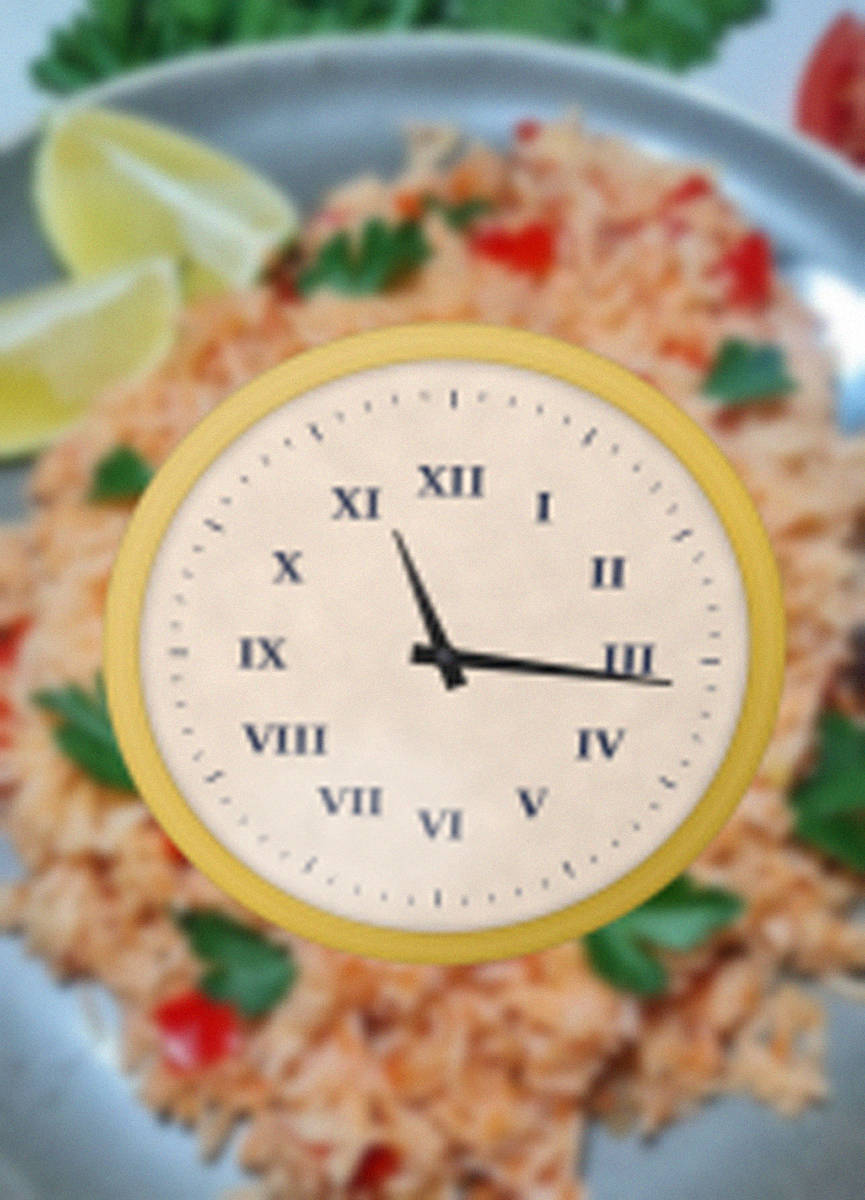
11:16
